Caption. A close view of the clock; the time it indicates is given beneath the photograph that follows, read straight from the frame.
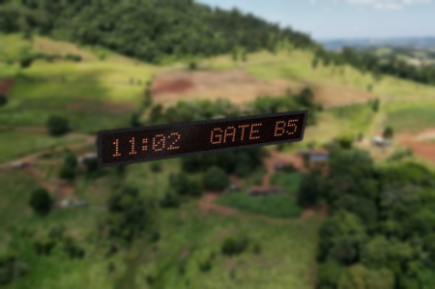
11:02
